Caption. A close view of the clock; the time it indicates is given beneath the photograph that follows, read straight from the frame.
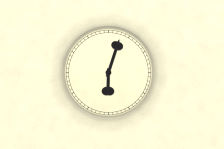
6:03
